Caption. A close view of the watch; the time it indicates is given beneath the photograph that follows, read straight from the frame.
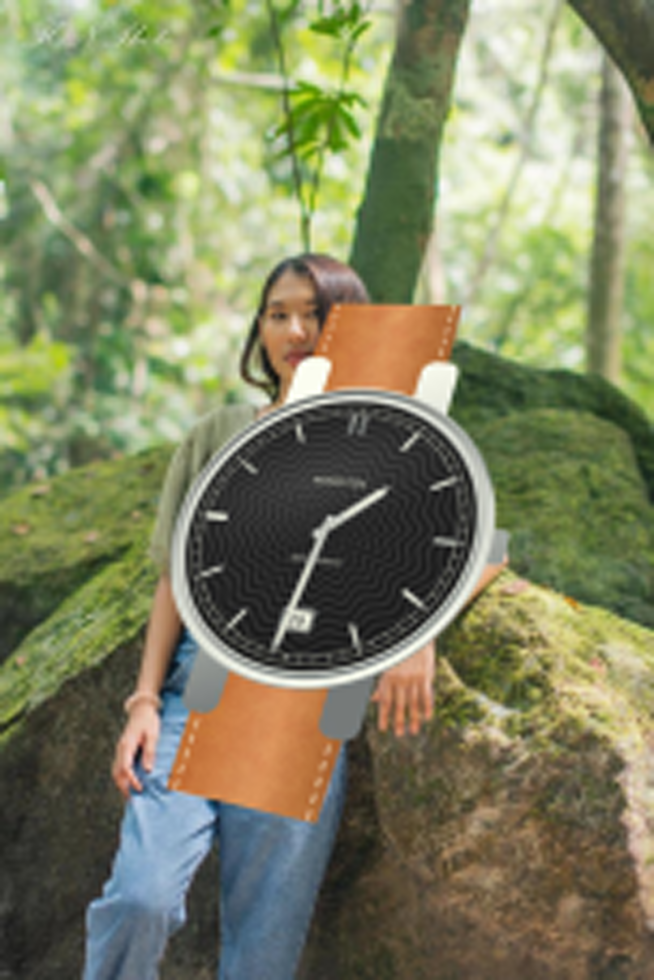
1:31
